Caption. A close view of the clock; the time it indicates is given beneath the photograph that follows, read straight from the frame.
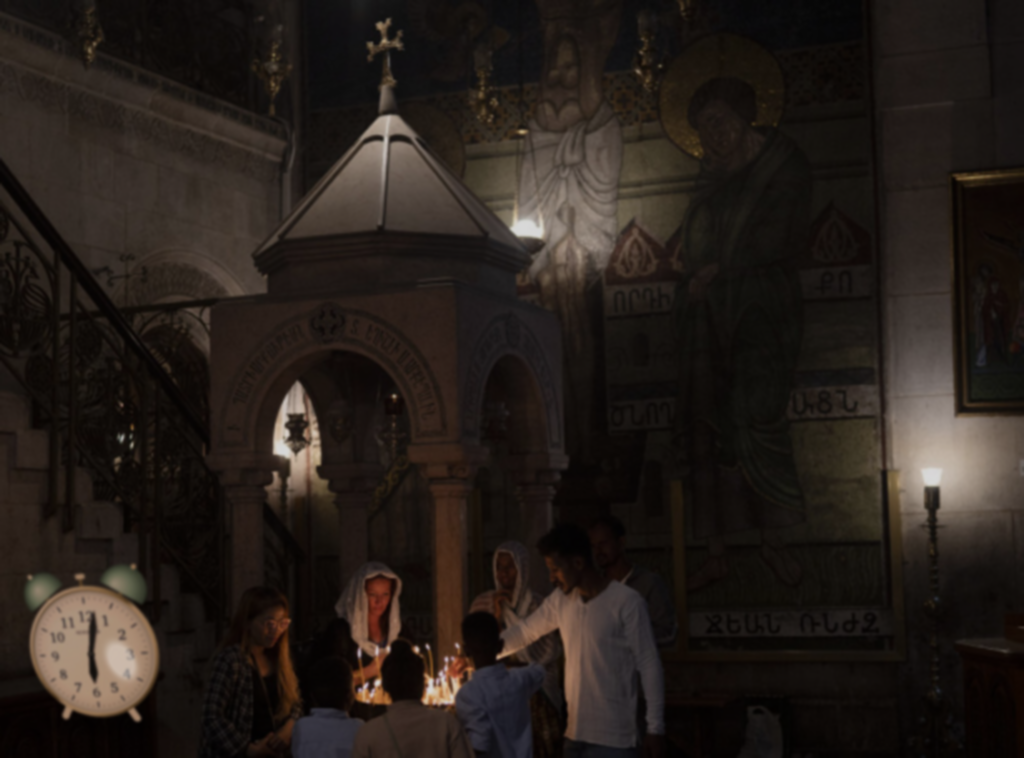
6:02
